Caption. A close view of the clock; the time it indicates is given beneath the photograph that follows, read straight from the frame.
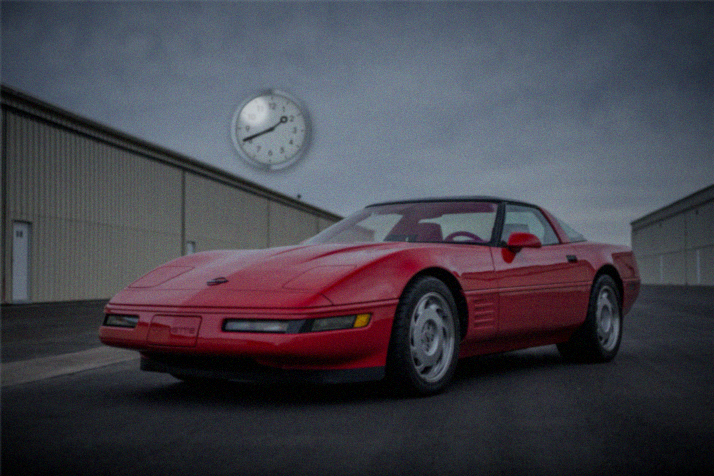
1:41
